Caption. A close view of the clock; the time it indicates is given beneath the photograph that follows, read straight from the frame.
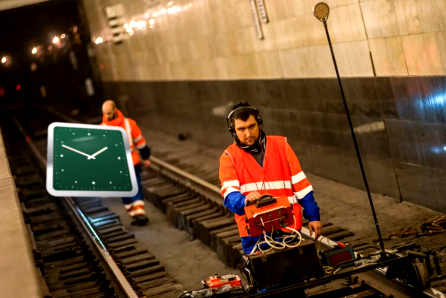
1:49
